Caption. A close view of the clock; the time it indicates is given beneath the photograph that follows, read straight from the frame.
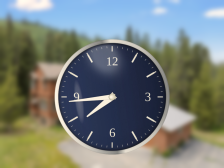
7:44
